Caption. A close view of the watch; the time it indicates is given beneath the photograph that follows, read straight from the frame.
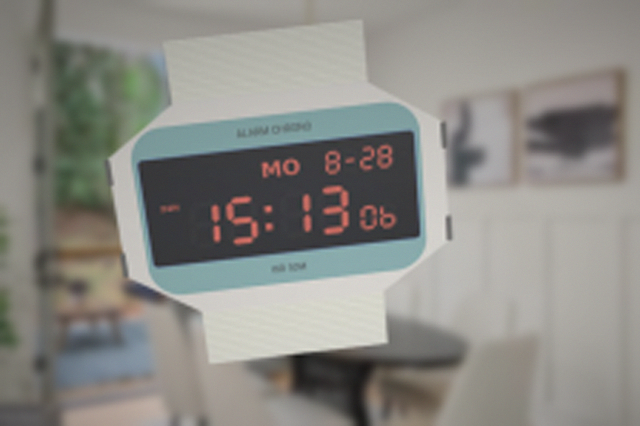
15:13:06
